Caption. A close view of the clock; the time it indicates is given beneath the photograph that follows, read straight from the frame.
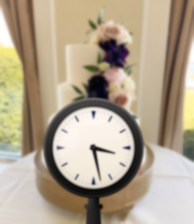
3:28
